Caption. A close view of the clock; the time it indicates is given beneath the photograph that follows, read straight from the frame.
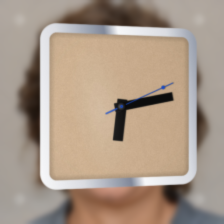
6:13:11
